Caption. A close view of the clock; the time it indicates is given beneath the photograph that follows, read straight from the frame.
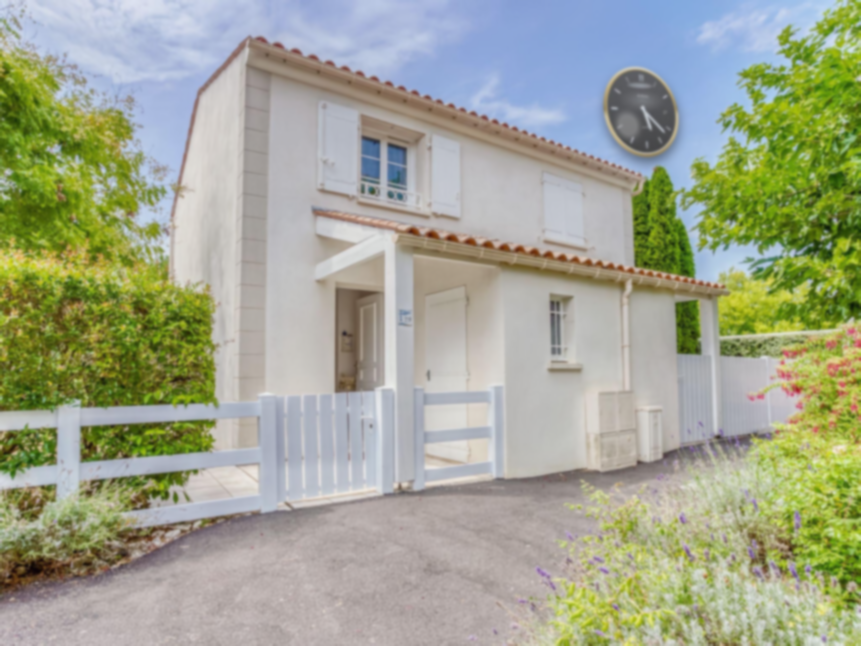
5:22
